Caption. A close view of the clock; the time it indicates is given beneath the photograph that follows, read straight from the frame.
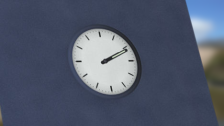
2:11
